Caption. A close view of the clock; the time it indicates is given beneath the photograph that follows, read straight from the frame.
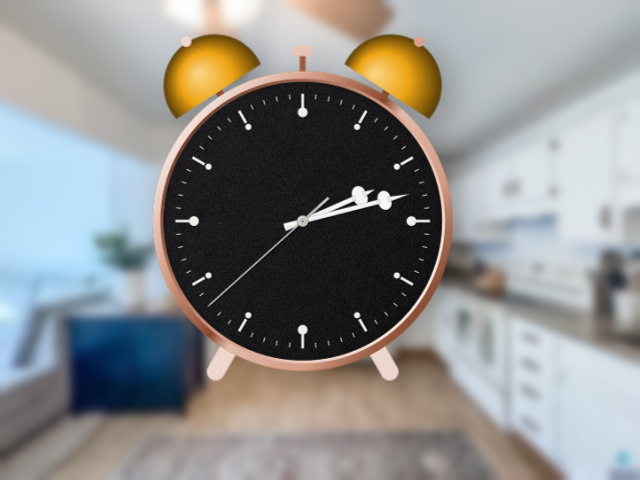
2:12:38
